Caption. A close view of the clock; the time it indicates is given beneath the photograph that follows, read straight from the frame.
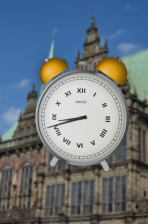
8:42
